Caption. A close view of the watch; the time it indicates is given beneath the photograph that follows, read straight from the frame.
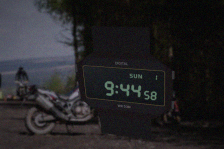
9:44:58
